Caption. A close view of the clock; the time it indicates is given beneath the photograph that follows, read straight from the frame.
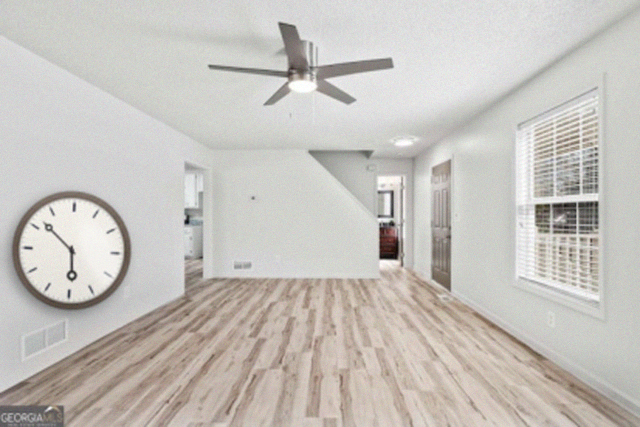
5:52
